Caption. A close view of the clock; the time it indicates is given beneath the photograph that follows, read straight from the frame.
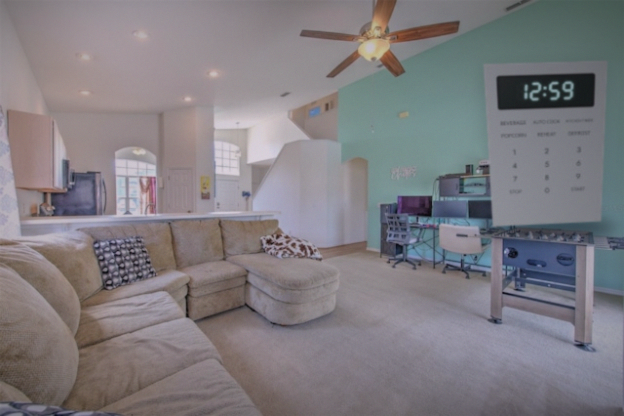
12:59
